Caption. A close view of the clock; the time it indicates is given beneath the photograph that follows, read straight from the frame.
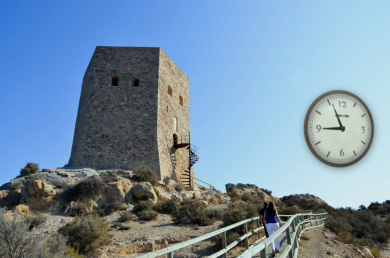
8:56
